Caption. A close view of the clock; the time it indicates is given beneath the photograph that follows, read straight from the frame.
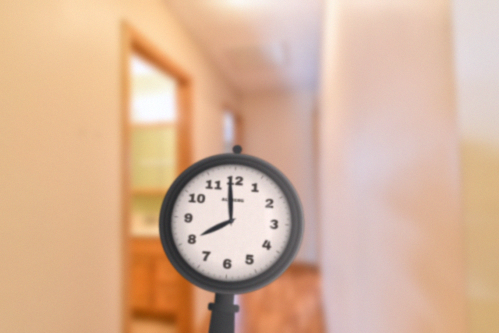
7:59
